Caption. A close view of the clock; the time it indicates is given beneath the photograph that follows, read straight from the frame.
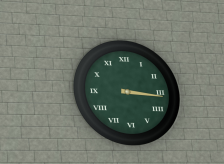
3:16
